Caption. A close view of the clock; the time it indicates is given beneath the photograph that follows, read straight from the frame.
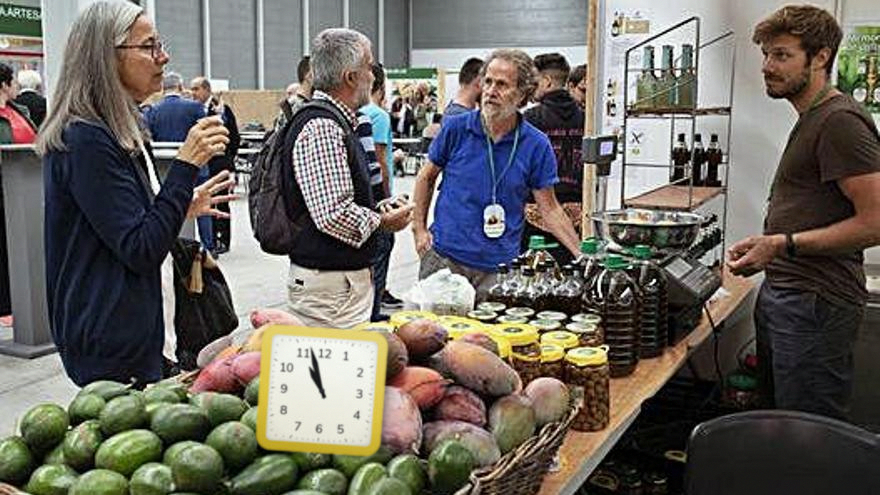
10:57
